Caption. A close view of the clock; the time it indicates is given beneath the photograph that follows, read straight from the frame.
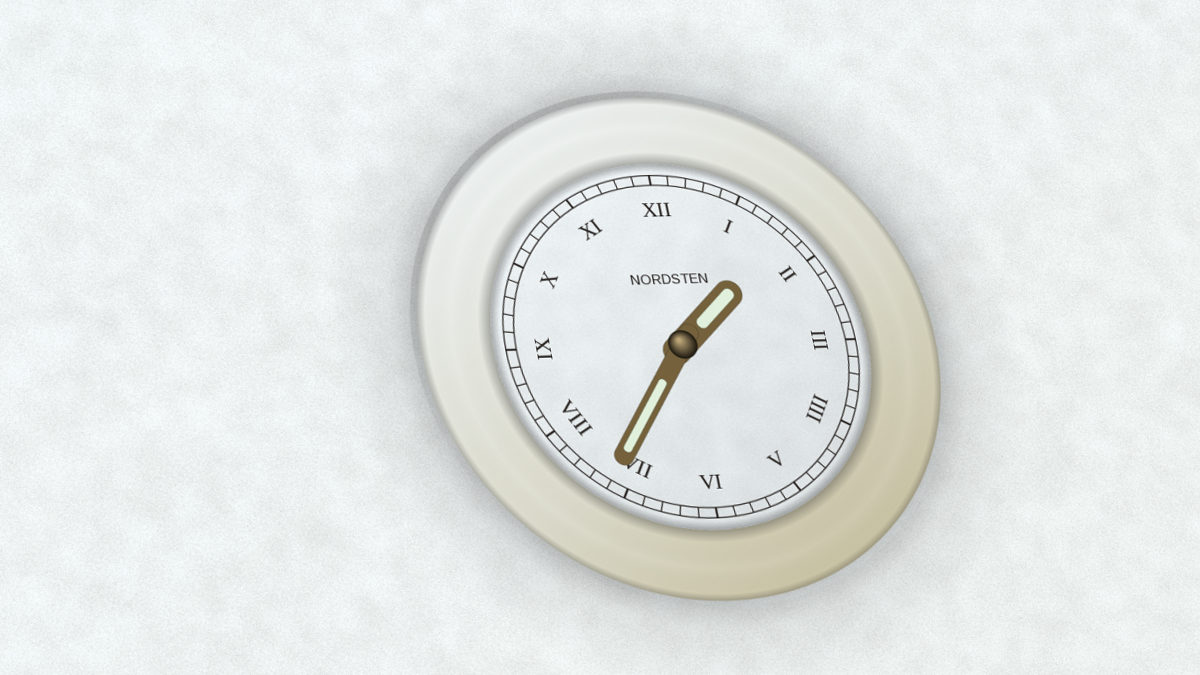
1:36
